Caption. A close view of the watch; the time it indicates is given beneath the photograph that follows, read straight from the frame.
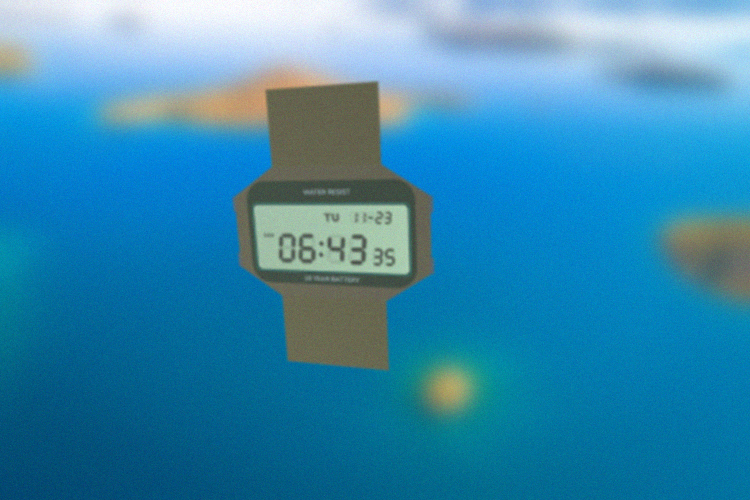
6:43:35
